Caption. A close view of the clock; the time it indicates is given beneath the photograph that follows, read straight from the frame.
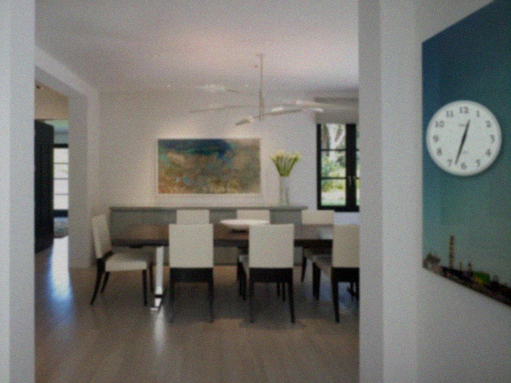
12:33
